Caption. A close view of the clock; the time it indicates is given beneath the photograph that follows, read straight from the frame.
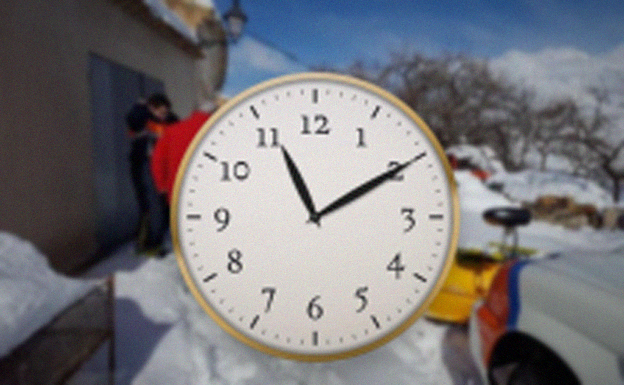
11:10
